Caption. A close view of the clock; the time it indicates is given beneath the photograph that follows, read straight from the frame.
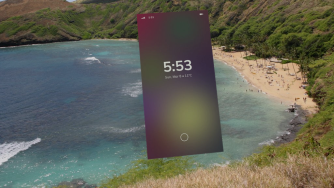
5:53
